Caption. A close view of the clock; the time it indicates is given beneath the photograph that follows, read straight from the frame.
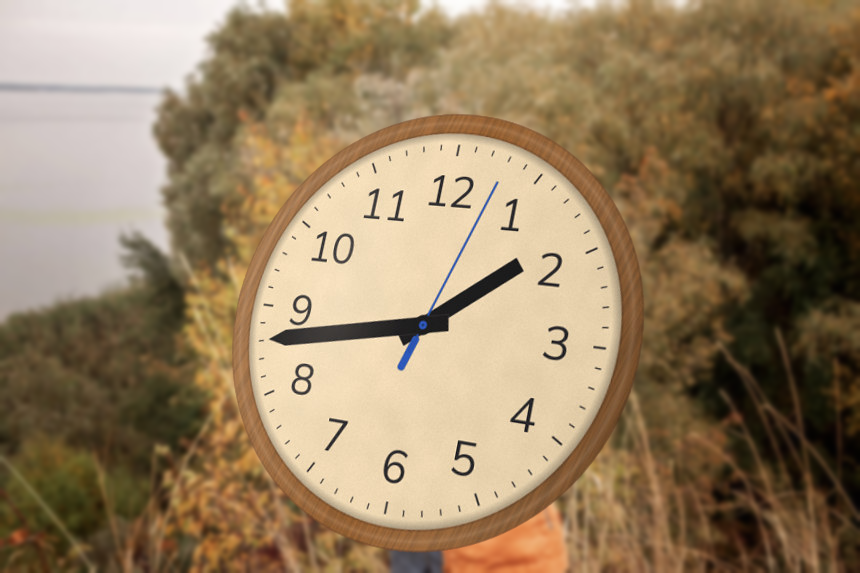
1:43:03
